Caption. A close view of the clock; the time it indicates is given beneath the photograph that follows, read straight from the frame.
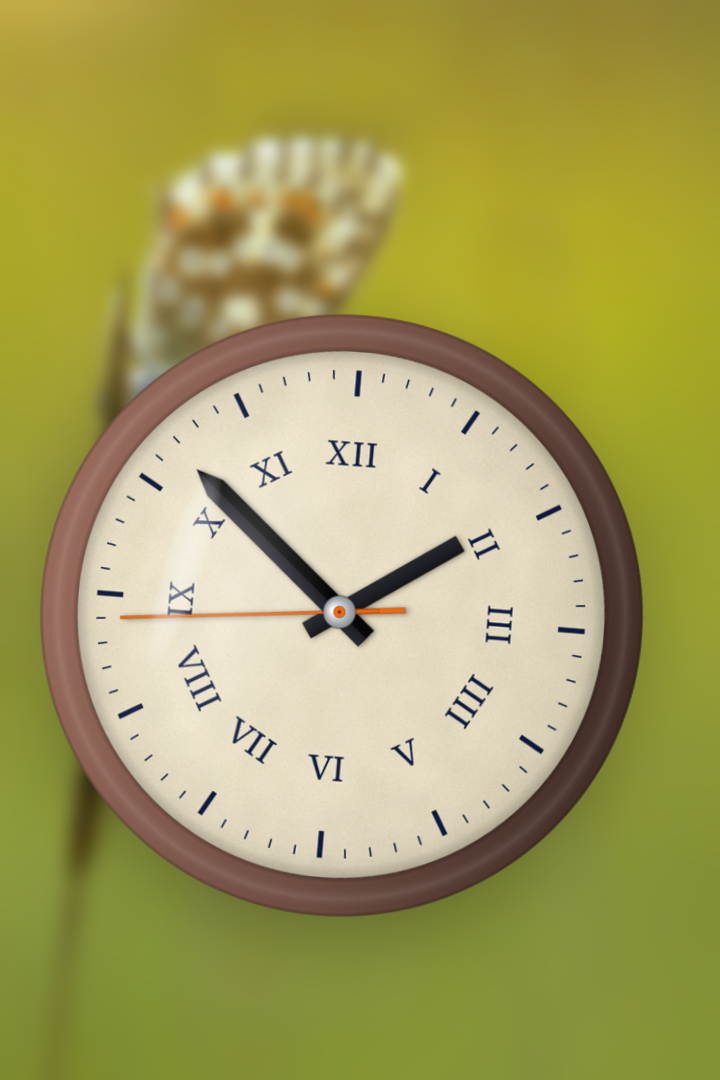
1:51:44
